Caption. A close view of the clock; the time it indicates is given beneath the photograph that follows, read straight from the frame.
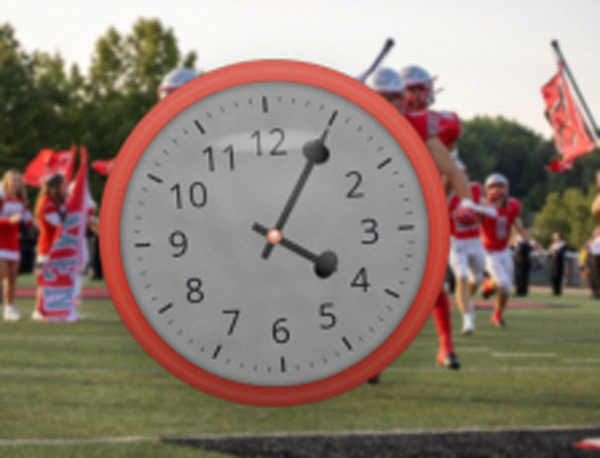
4:05
